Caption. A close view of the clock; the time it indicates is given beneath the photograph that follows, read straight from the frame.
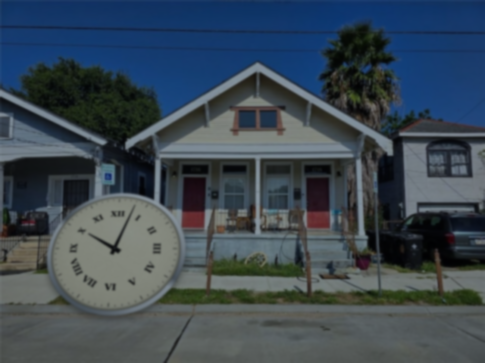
10:03
